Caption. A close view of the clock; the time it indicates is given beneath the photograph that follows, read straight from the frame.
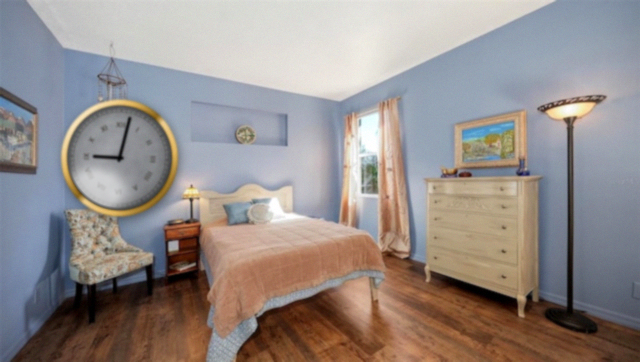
9:02
